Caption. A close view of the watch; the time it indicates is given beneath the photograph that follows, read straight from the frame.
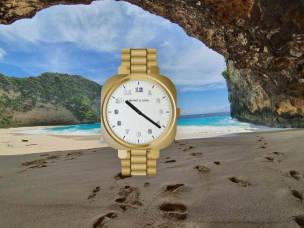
10:21
